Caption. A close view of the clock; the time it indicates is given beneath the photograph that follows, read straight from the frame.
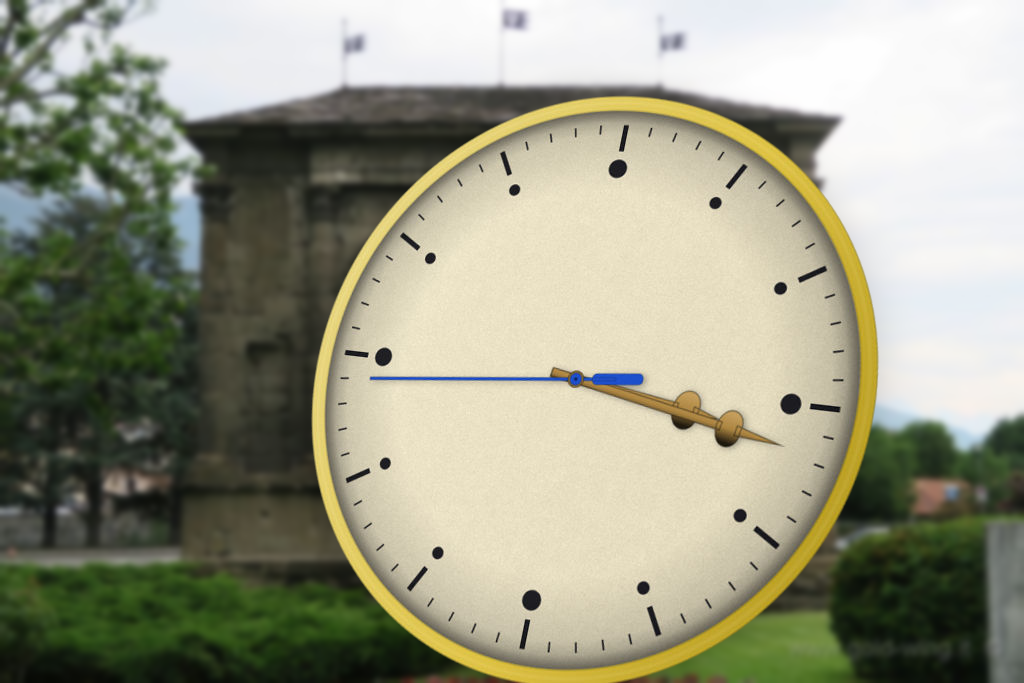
3:16:44
